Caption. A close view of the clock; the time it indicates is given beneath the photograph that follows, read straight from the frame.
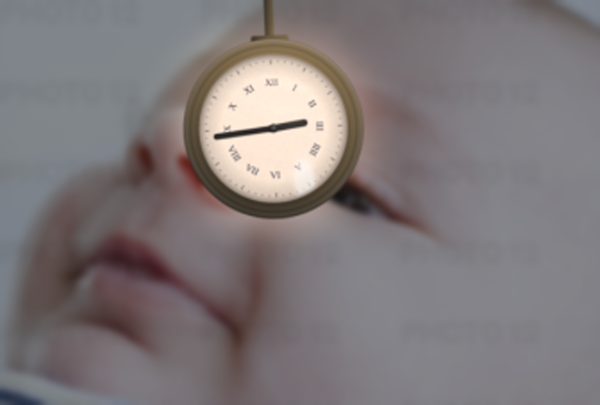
2:44
